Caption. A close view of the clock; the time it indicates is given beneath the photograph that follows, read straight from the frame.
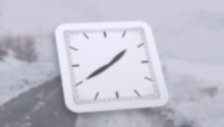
1:40
